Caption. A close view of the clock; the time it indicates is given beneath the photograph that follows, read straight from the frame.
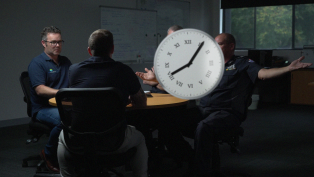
8:06
